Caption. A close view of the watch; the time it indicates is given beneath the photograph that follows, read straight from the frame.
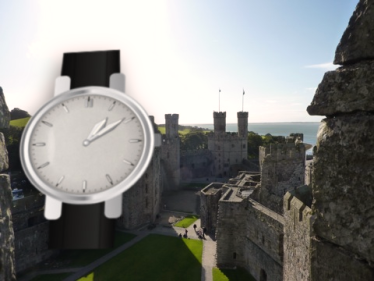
1:09
